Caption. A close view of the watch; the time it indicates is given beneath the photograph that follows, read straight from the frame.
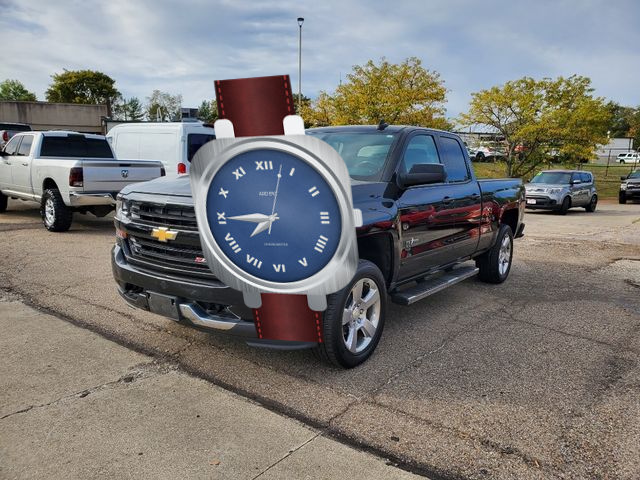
7:45:03
